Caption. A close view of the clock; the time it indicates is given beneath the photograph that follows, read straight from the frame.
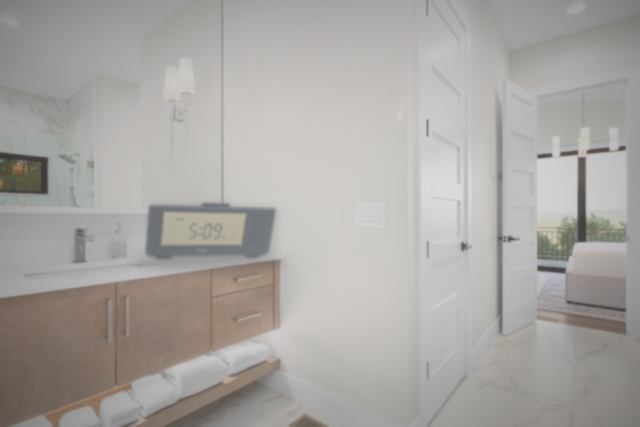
5:09
